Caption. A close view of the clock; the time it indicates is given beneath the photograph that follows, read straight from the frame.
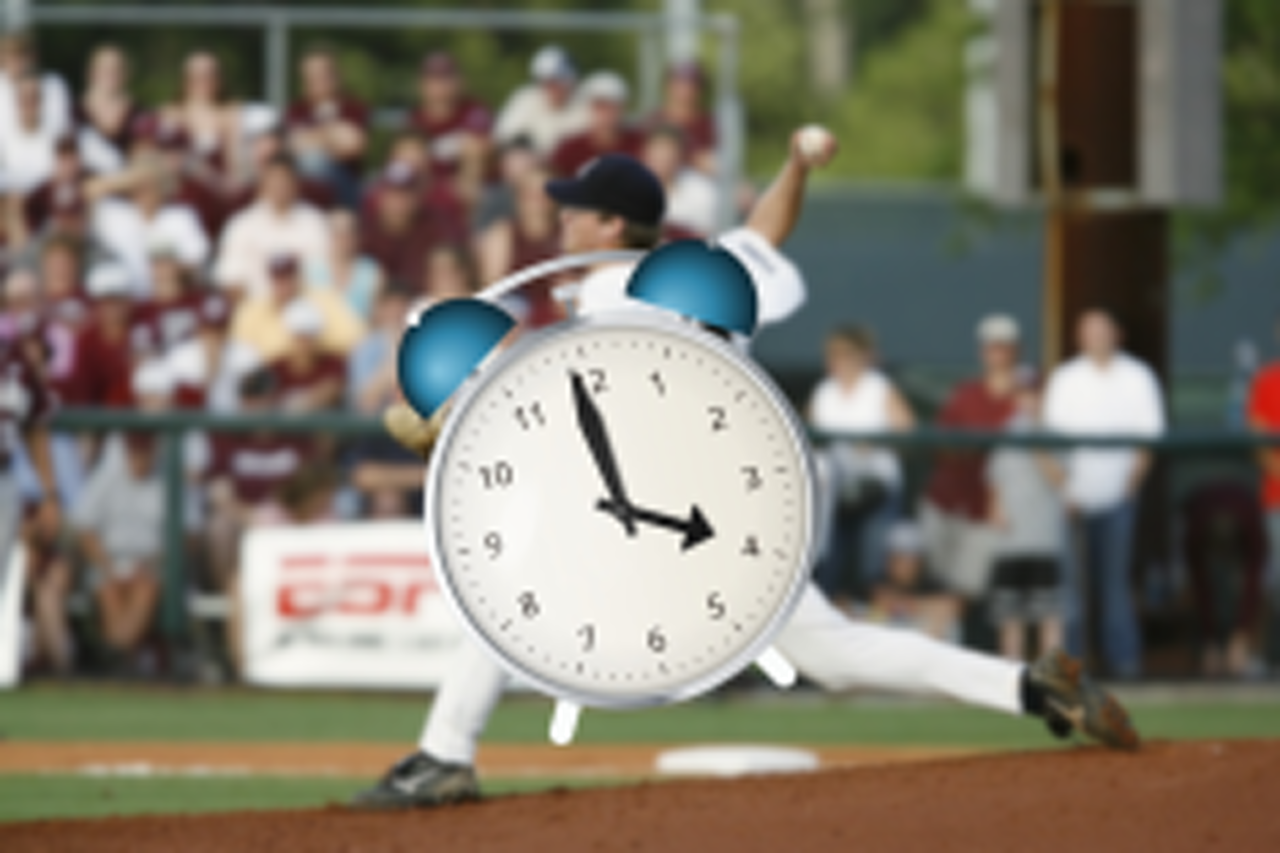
3:59
